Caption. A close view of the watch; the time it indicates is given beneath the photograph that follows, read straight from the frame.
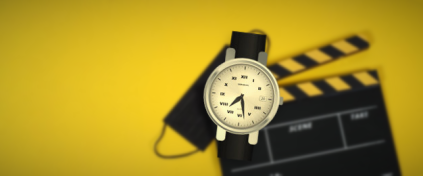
7:28
